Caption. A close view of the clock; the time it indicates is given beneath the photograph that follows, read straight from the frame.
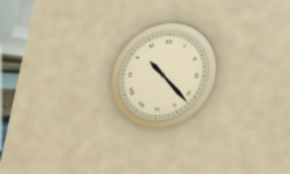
10:22
